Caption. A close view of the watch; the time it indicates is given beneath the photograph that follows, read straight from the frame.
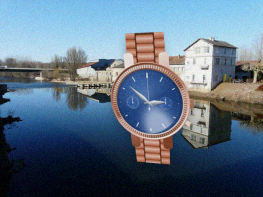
2:52
